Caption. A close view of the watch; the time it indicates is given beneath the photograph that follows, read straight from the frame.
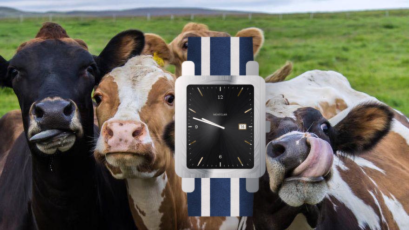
9:48
